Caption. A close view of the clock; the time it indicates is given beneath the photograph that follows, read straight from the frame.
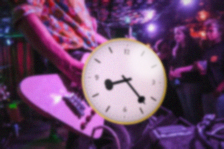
8:23
